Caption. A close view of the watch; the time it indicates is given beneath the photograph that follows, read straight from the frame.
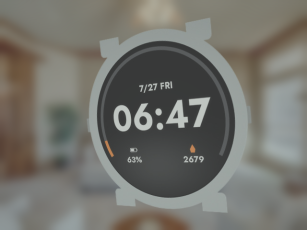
6:47
